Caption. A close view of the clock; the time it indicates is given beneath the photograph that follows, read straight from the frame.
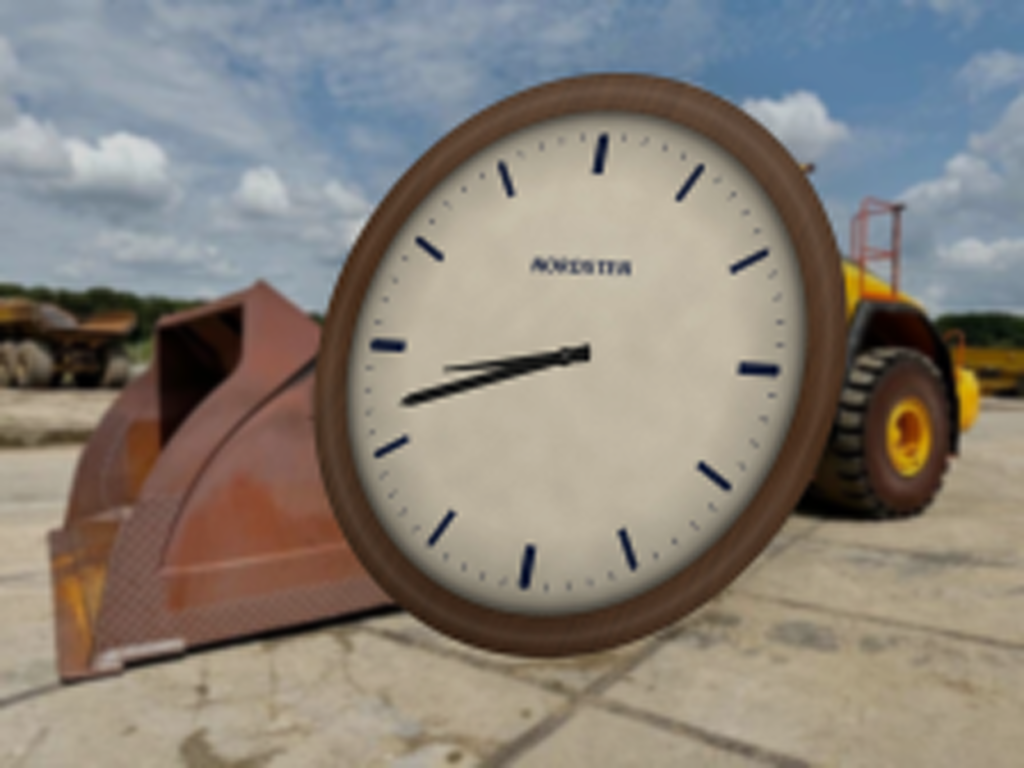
8:42
